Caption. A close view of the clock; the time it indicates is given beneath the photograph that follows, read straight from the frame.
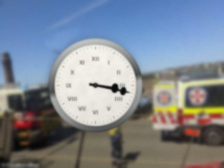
3:17
